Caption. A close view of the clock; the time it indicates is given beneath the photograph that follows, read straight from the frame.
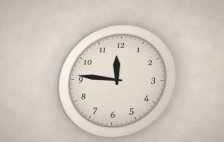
11:46
